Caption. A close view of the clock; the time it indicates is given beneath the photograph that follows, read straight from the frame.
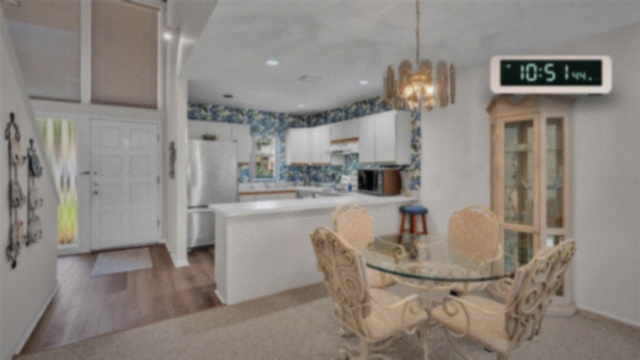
10:51
